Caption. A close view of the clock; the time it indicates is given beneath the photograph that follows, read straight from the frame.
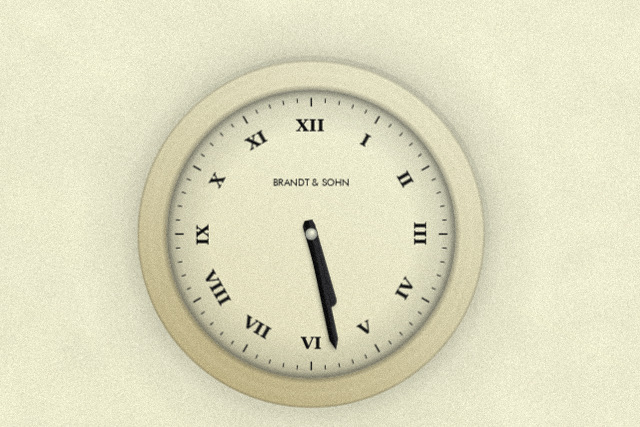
5:28
